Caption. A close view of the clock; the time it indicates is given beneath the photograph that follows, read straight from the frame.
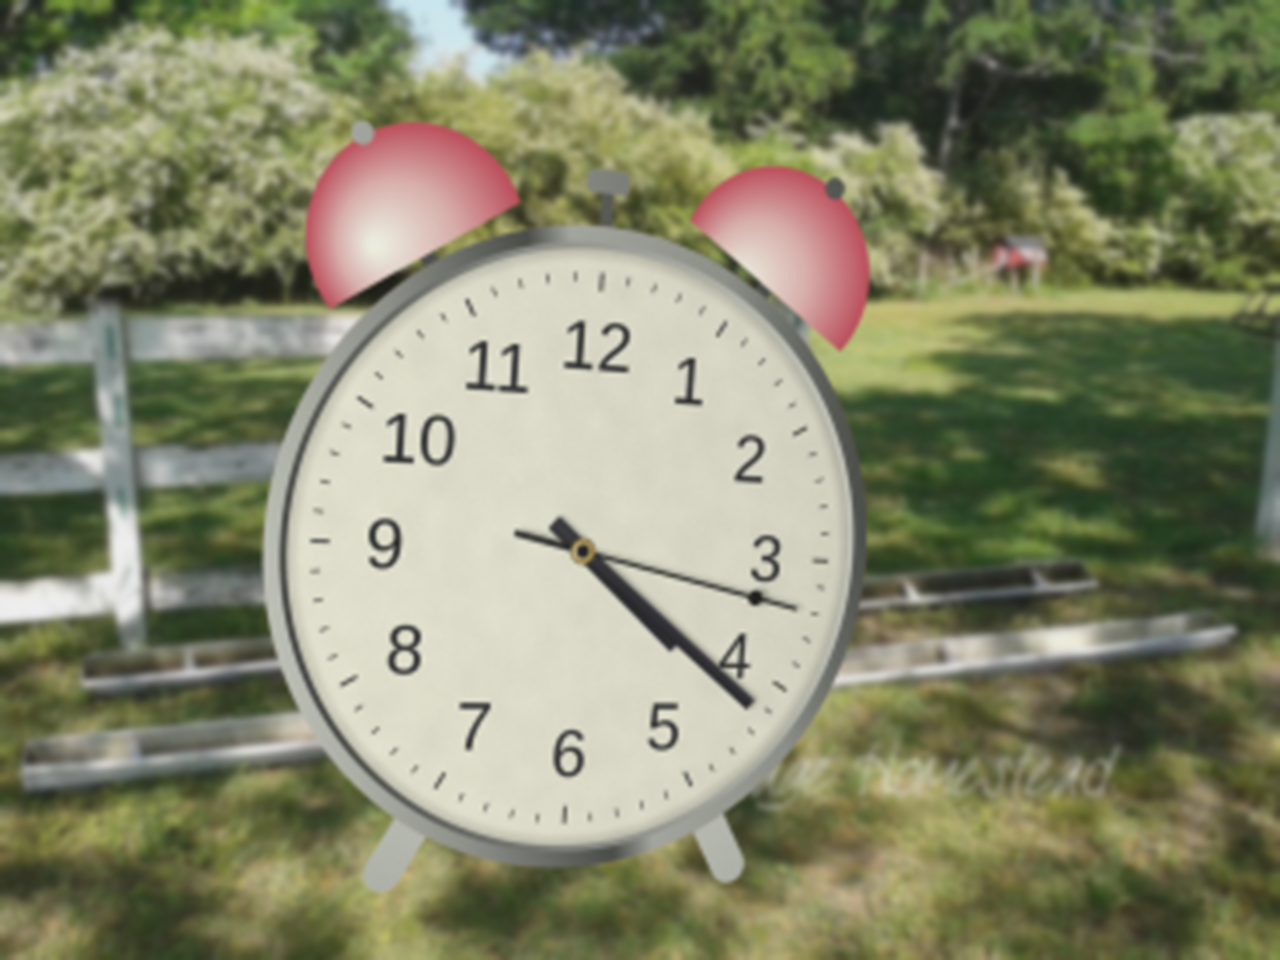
4:21:17
